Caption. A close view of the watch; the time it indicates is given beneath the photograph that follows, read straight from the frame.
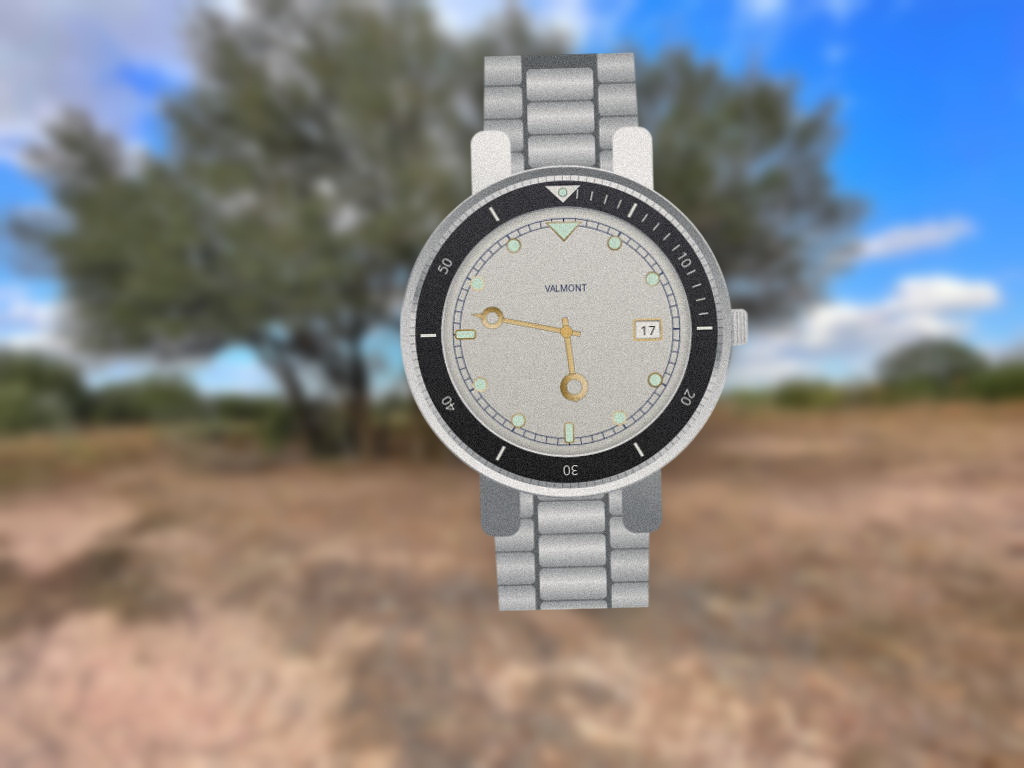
5:47
